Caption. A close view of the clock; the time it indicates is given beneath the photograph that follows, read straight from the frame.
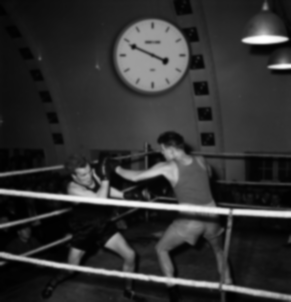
3:49
